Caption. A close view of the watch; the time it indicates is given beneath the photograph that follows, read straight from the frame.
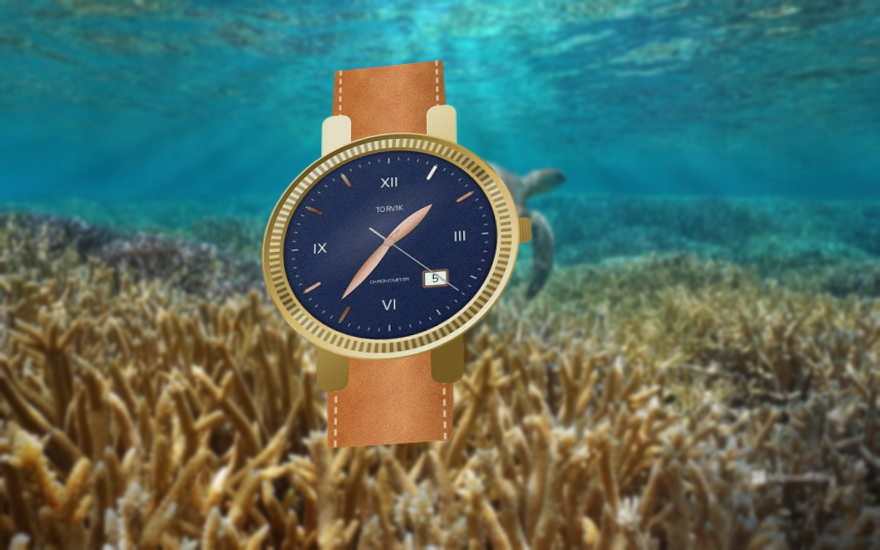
1:36:22
